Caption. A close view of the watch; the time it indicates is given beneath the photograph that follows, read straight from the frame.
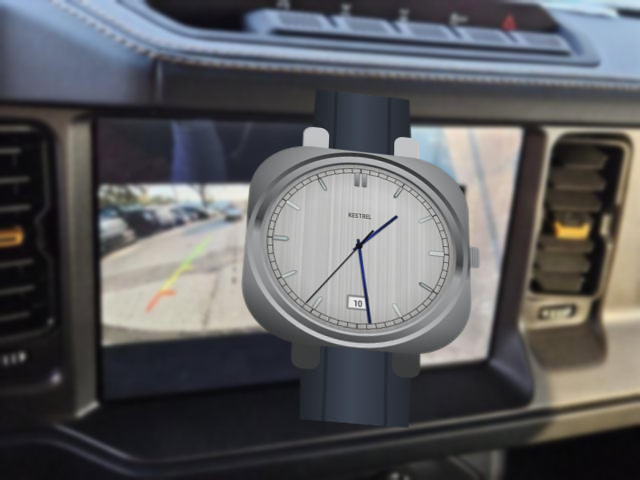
1:28:36
